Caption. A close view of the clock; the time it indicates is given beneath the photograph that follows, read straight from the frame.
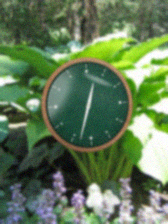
12:33
